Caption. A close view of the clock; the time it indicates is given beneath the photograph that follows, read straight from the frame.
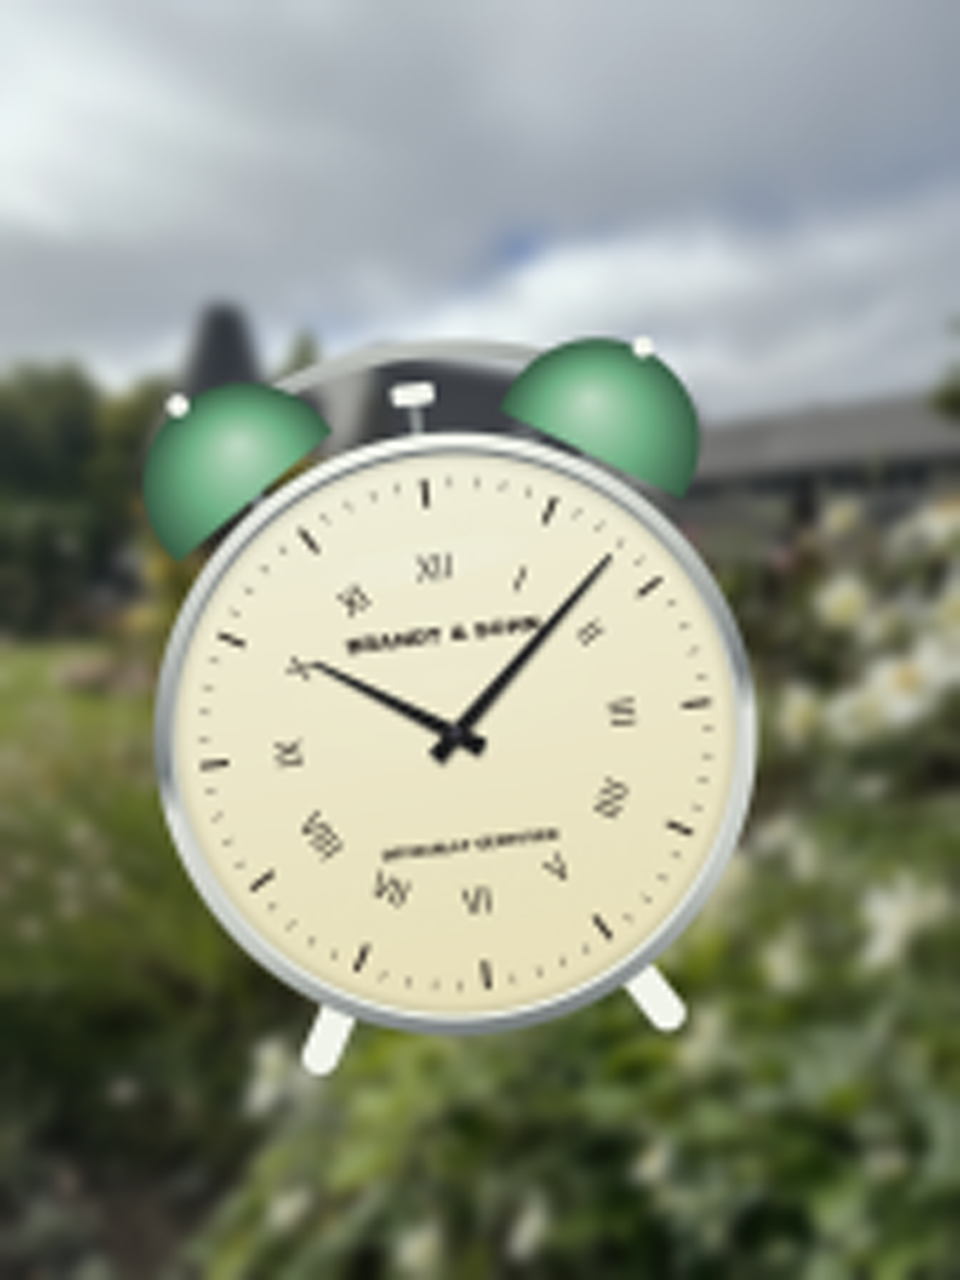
10:08
